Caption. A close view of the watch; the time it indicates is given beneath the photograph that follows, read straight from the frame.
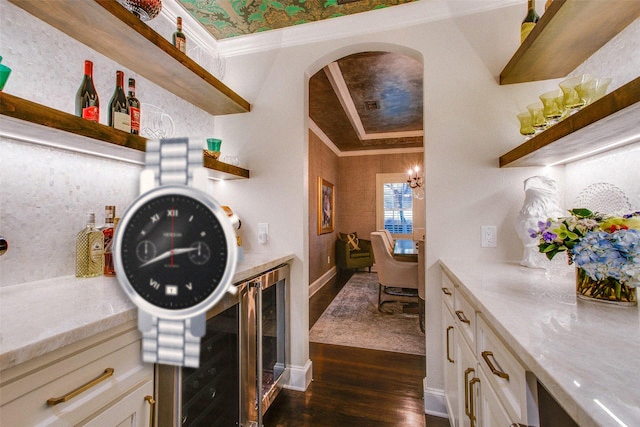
2:41
